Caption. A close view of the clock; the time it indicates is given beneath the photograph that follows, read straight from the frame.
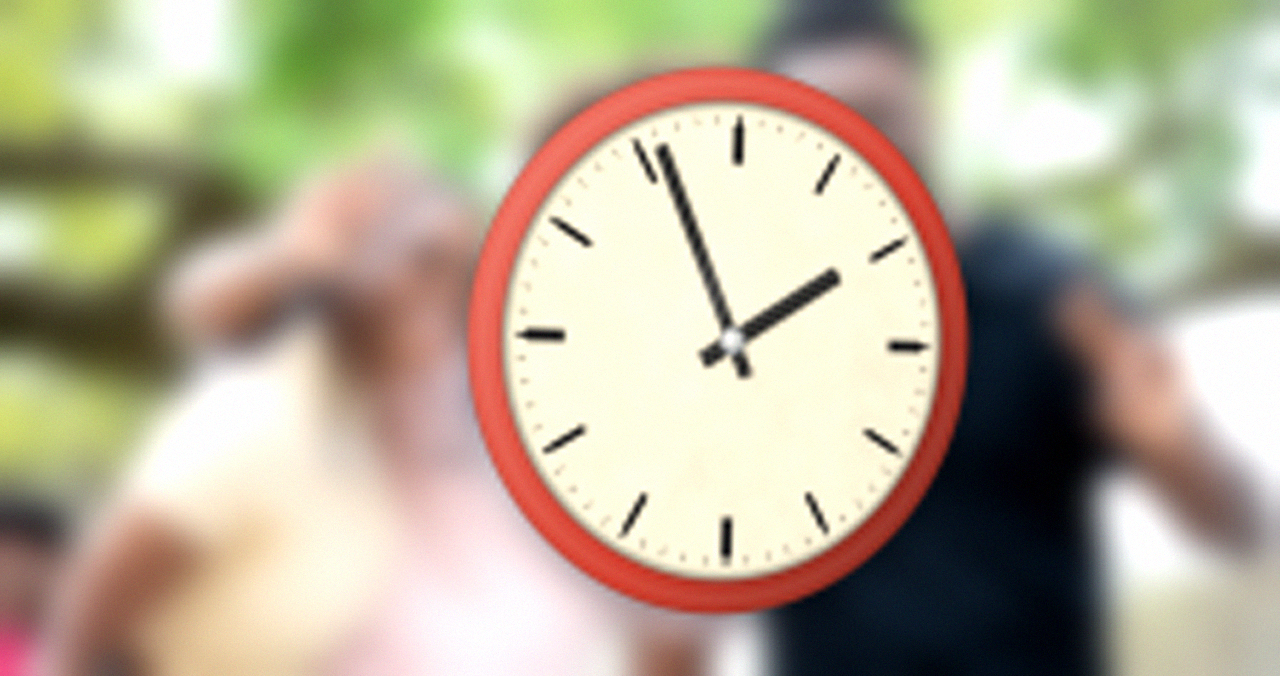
1:56
